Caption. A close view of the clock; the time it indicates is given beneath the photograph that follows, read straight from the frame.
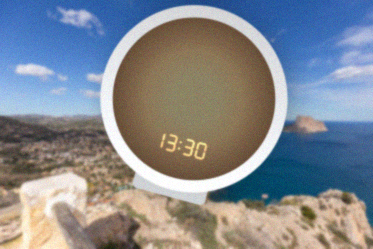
13:30
